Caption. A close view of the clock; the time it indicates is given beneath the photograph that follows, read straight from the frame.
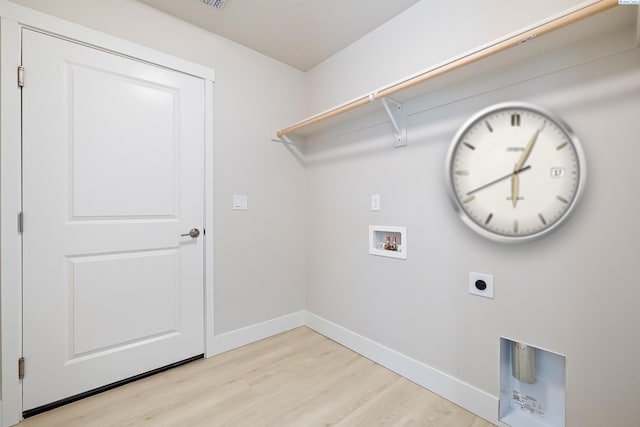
6:04:41
